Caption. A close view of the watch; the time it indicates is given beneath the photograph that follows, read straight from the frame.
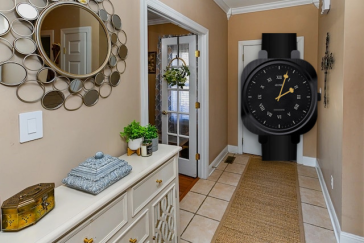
2:03
